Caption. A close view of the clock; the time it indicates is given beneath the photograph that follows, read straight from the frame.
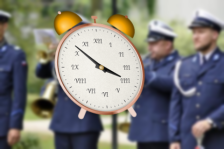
3:52
